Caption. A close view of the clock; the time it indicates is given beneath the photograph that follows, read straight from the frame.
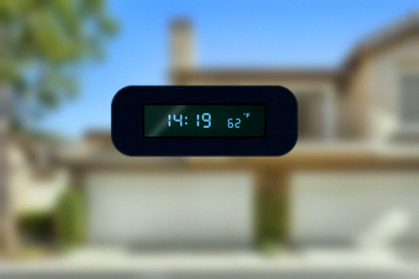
14:19
